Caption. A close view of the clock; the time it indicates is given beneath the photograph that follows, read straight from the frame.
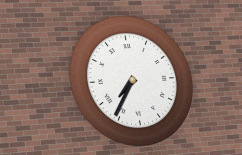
7:36
